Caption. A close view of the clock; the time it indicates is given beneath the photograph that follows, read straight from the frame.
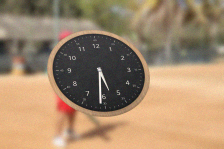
5:31
